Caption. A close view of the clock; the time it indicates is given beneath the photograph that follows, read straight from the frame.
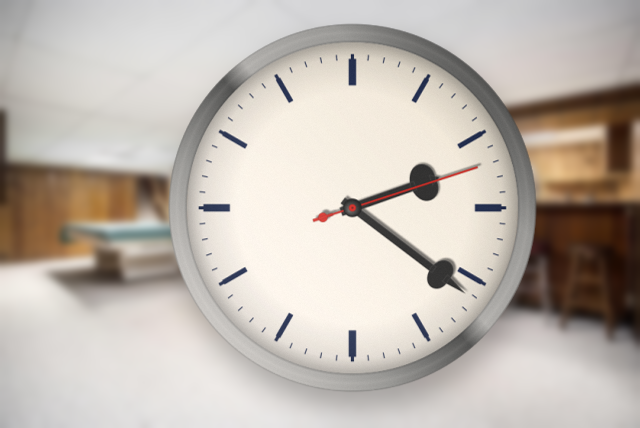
2:21:12
